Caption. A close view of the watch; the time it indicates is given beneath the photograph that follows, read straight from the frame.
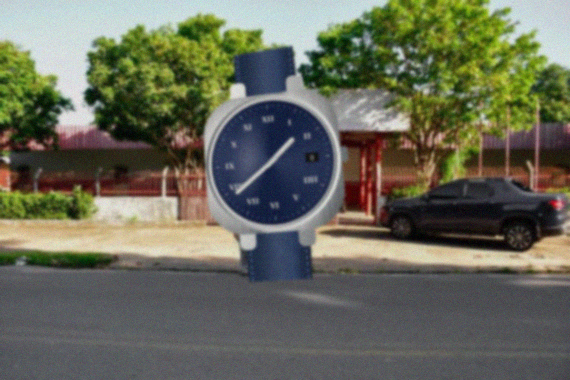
1:39
